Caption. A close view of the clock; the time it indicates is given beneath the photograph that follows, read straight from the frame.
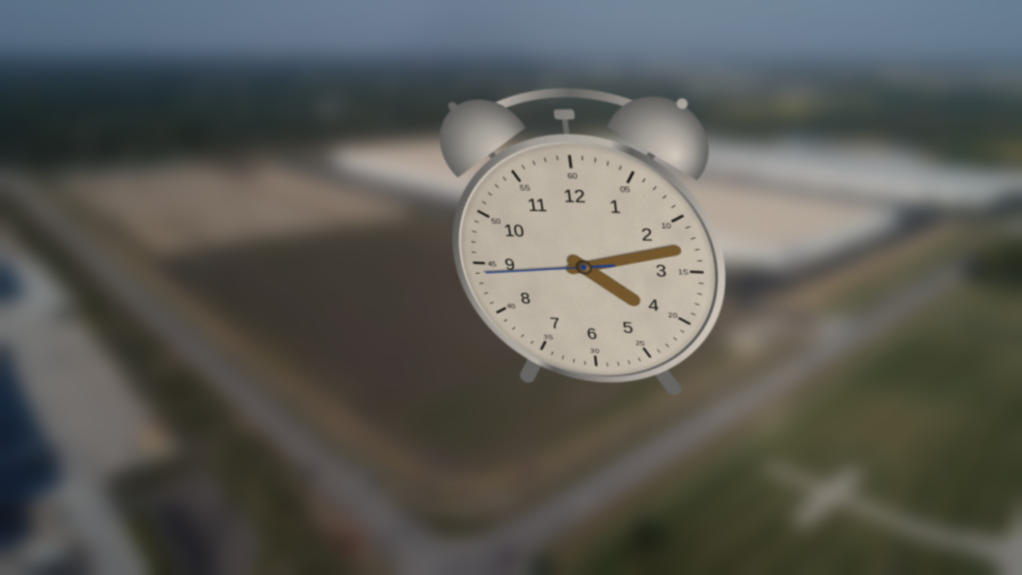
4:12:44
